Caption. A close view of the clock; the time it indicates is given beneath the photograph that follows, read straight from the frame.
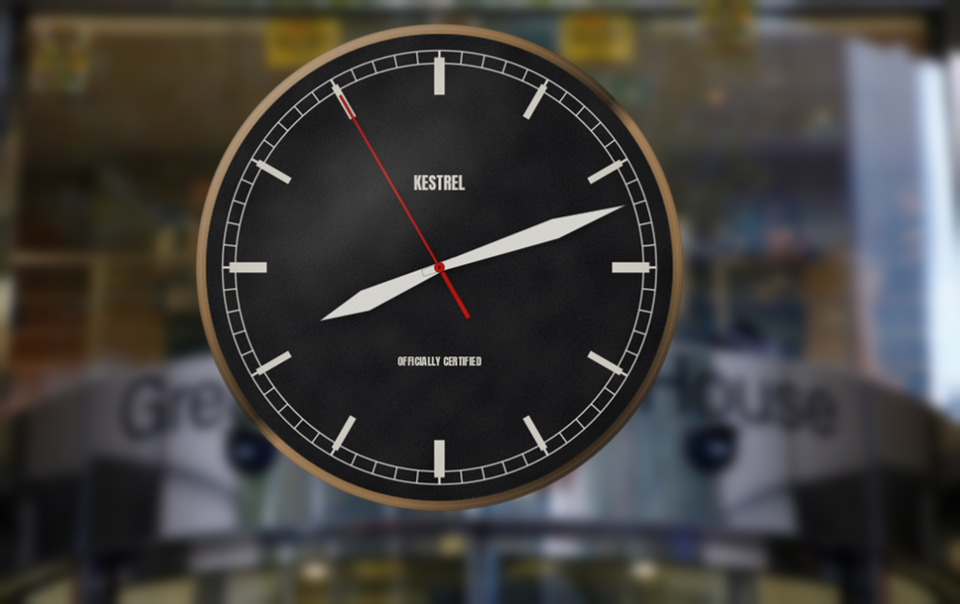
8:11:55
